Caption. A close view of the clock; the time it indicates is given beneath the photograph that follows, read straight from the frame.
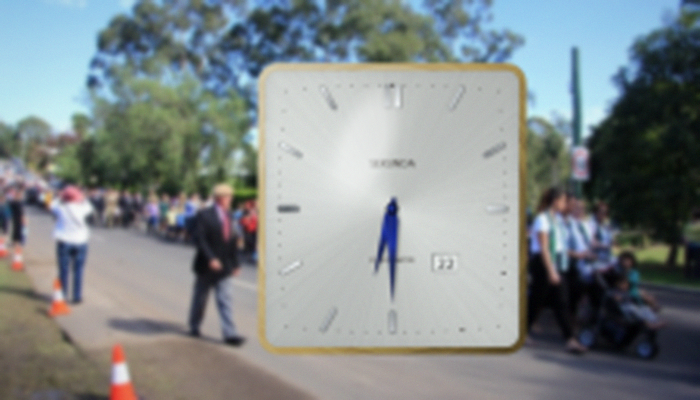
6:30
